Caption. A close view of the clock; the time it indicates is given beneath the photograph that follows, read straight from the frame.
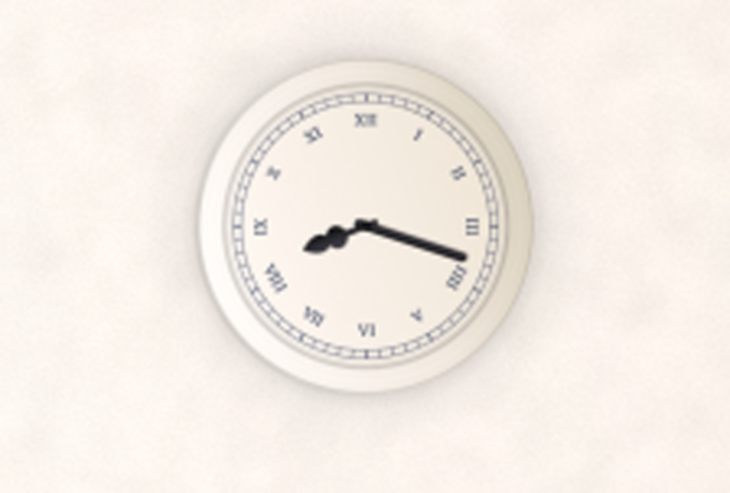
8:18
